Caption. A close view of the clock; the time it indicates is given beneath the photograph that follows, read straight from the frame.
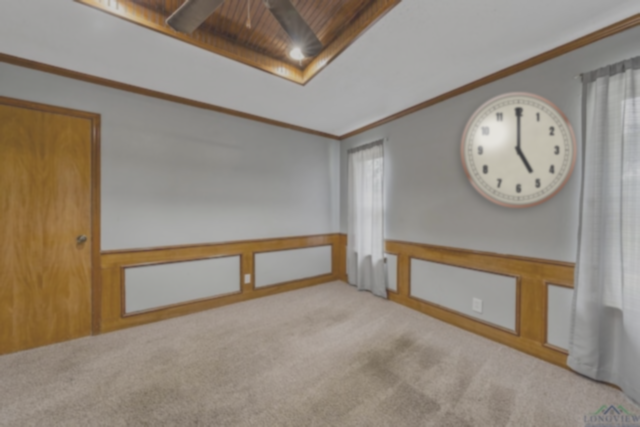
5:00
